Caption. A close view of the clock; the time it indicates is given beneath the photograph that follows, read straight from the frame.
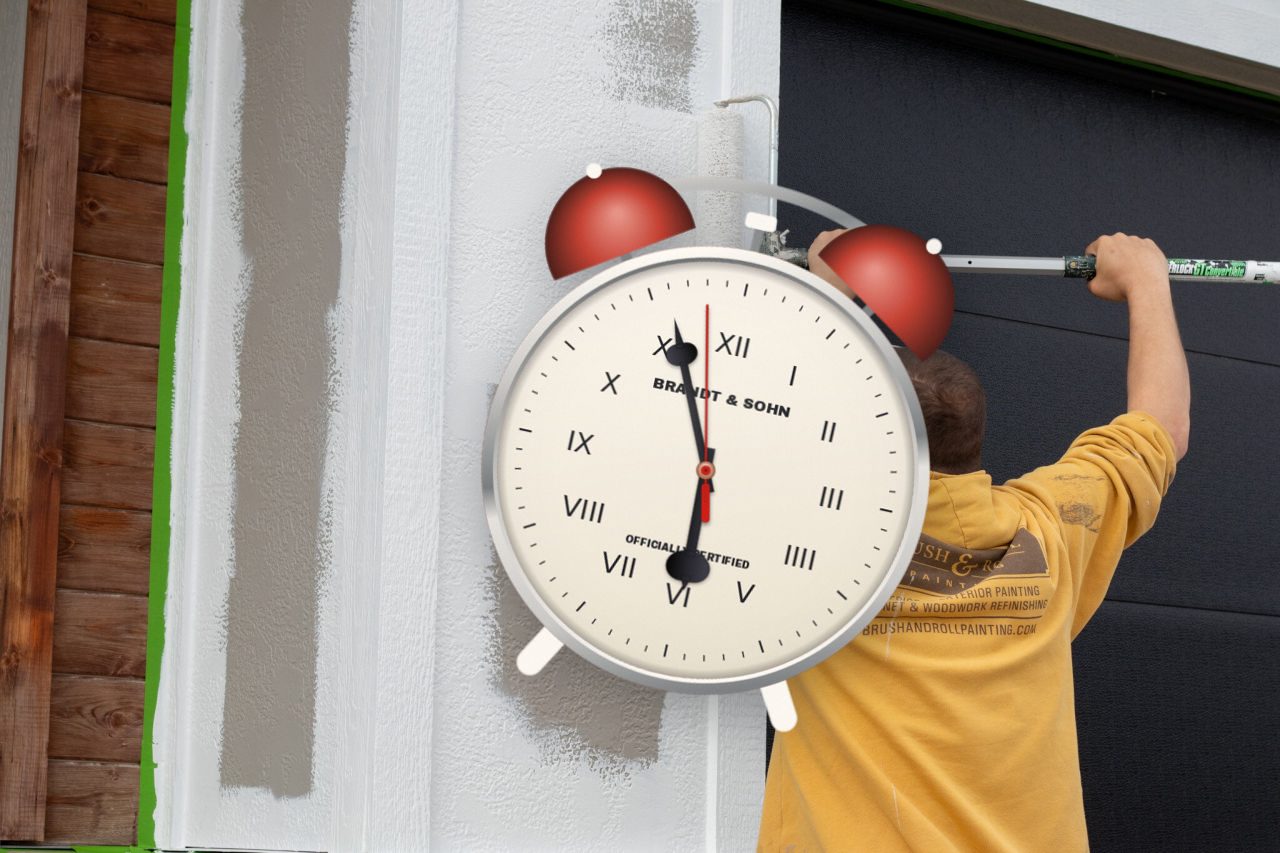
5:55:58
